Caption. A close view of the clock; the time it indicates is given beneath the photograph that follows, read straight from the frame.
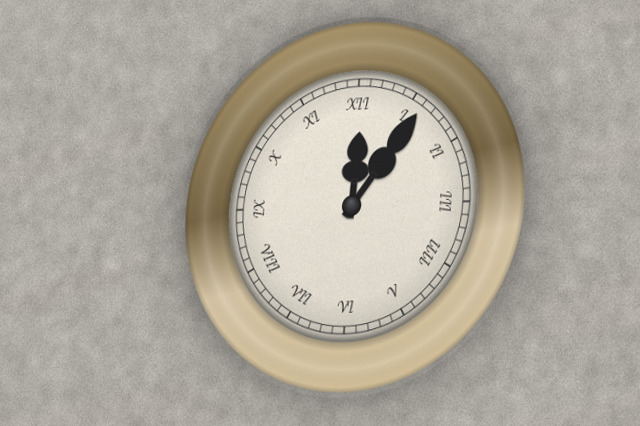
12:06
